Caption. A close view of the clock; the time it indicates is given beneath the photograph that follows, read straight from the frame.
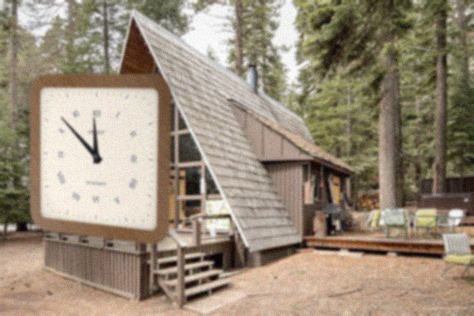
11:52
